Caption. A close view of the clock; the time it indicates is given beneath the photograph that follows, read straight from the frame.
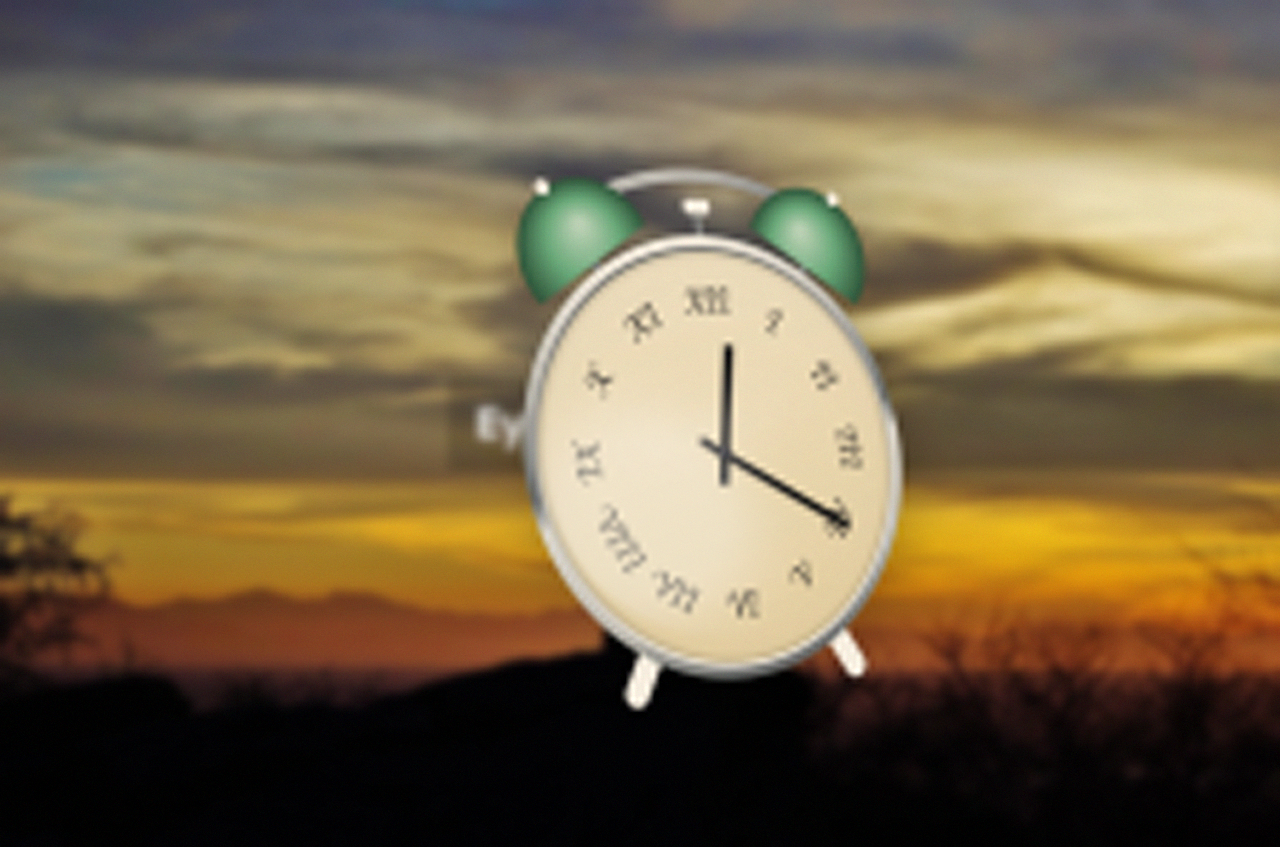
12:20
